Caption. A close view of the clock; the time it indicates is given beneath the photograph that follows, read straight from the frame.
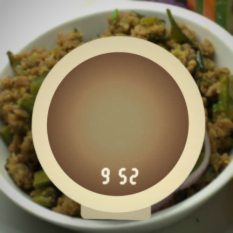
9:52
